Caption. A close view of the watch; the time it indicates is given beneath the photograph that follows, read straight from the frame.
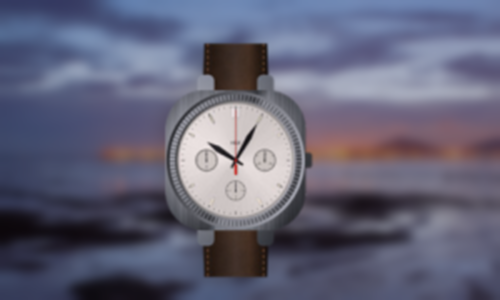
10:05
